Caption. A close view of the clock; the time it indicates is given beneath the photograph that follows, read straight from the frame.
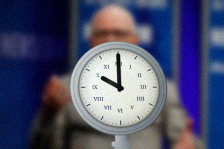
10:00
